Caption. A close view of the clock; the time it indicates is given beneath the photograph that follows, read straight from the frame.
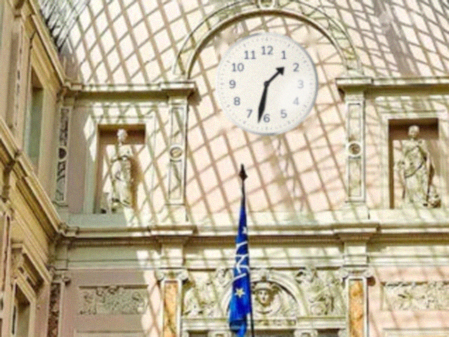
1:32
